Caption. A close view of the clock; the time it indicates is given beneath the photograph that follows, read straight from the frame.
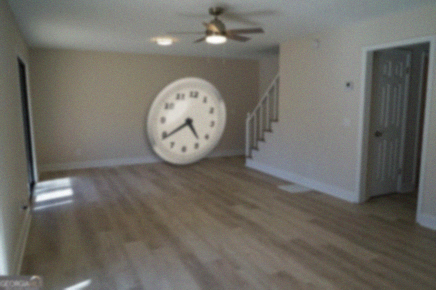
4:39
